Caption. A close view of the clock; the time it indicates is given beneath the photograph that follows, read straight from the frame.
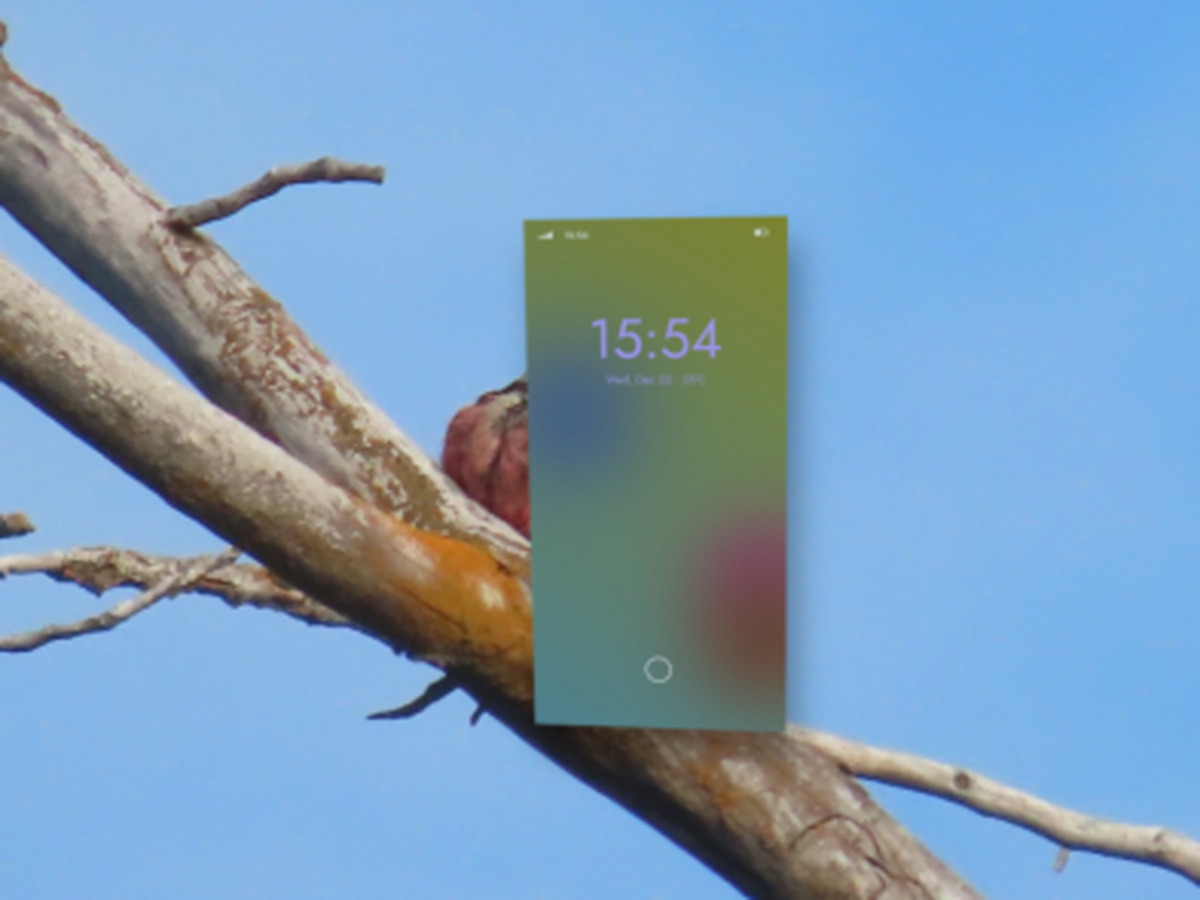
15:54
